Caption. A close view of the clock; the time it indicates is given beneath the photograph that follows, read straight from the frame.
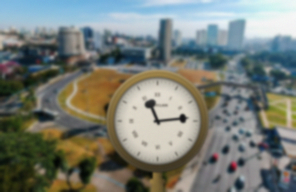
11:14
